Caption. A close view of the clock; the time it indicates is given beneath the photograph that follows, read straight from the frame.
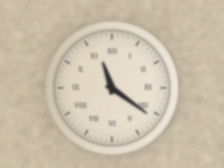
11:21
